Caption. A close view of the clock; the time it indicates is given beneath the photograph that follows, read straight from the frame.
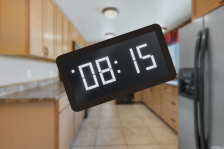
8:15
